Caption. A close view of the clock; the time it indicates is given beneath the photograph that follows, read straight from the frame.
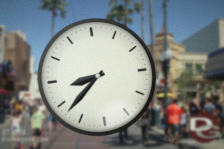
8:38
